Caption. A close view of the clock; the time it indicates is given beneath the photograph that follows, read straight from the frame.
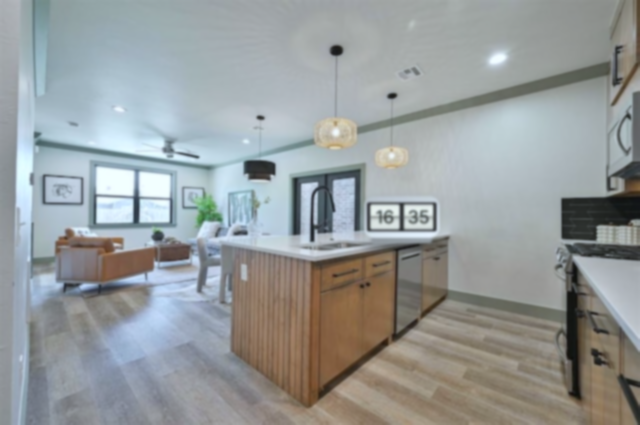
16:35
